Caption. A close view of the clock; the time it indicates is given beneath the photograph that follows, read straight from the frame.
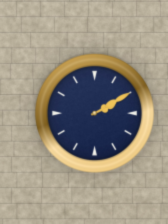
2:10
